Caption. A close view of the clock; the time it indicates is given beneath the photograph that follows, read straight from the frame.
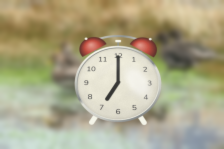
7:00
